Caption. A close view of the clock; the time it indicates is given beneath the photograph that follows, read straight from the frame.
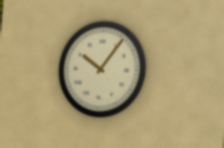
10:06
